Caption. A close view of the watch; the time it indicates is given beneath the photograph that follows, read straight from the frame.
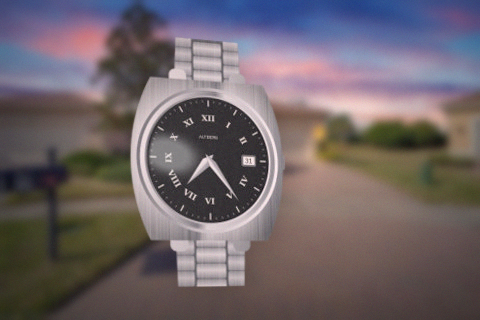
7:24
